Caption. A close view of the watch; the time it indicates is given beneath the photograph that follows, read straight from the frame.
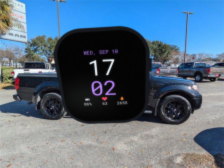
17:02
